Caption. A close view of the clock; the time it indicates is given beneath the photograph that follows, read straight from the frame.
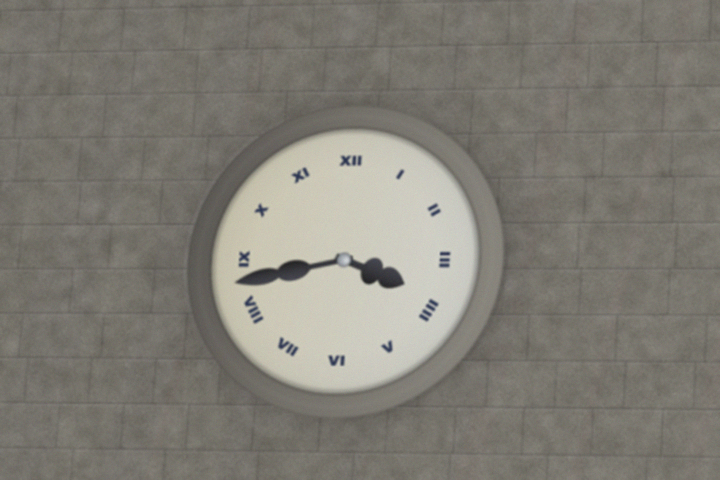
3:43
